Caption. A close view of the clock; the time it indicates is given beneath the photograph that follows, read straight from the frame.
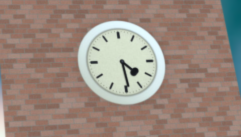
4:29
